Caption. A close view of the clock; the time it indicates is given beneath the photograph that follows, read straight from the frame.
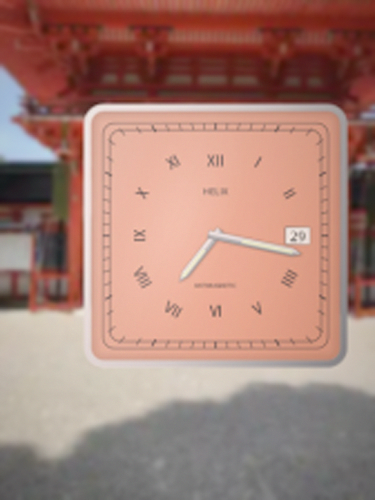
7:17
